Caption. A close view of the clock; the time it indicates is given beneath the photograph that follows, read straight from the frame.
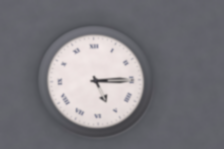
5:15
